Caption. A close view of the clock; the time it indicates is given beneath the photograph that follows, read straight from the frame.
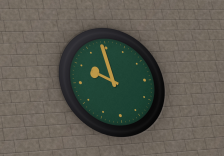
9:59
